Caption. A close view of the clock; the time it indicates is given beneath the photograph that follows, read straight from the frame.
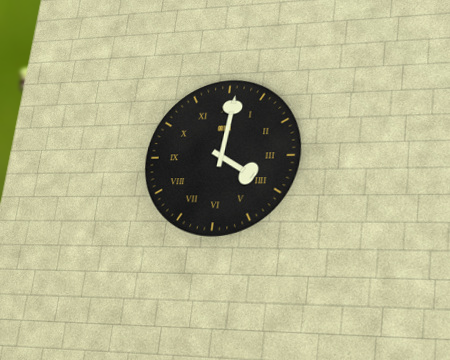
4:01
